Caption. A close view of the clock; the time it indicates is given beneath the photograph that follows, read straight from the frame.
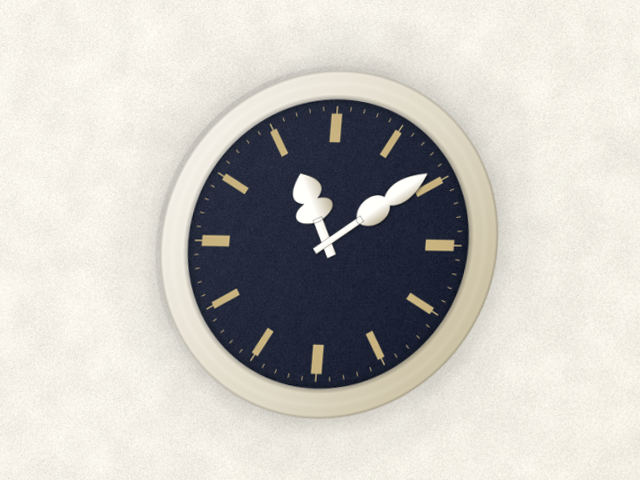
11:09
